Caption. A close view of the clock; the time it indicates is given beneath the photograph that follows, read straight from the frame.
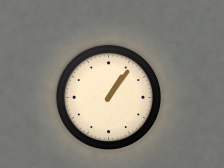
1:06
